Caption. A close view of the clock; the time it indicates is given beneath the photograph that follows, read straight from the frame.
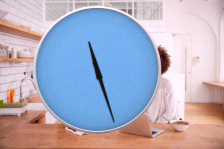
11:27
